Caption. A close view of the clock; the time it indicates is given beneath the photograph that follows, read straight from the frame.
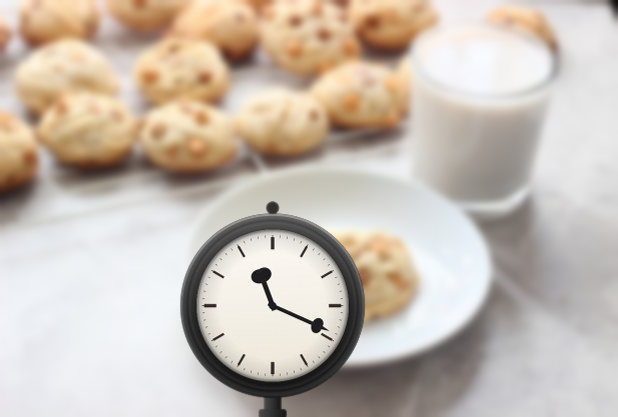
11:19
